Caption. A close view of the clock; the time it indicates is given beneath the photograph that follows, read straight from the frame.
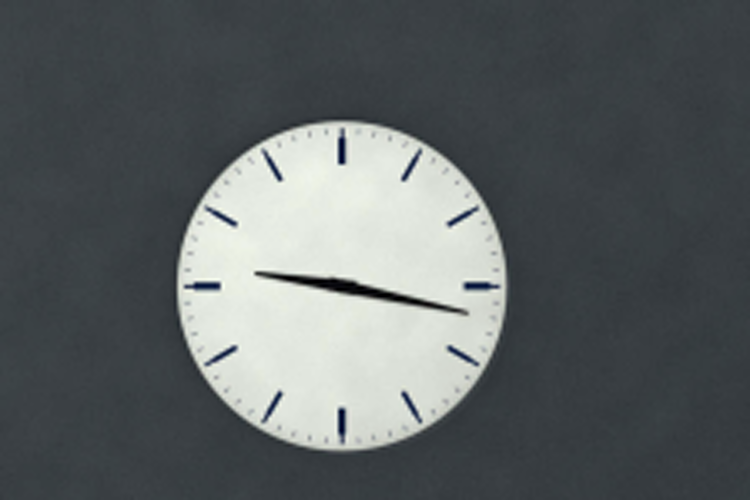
9:17
